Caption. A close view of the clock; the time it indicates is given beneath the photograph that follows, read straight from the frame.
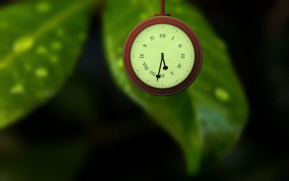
5:32
